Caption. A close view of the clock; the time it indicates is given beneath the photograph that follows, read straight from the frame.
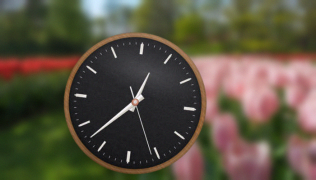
12:37:26
